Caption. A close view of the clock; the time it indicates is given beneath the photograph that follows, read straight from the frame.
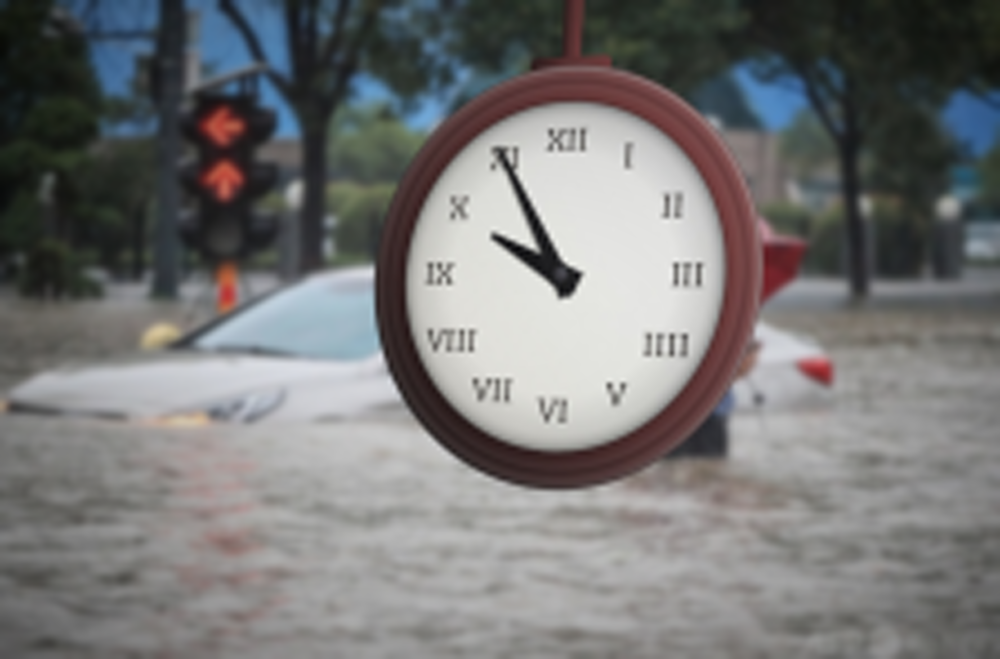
9:55
